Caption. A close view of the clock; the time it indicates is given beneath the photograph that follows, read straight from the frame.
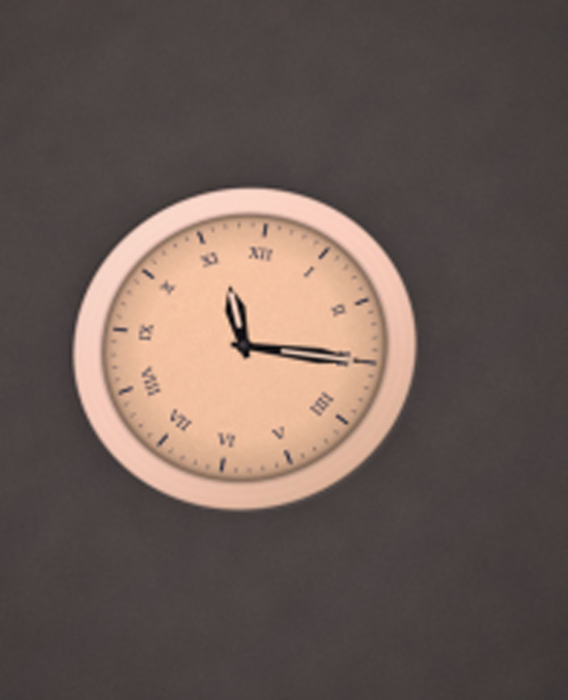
11:15
